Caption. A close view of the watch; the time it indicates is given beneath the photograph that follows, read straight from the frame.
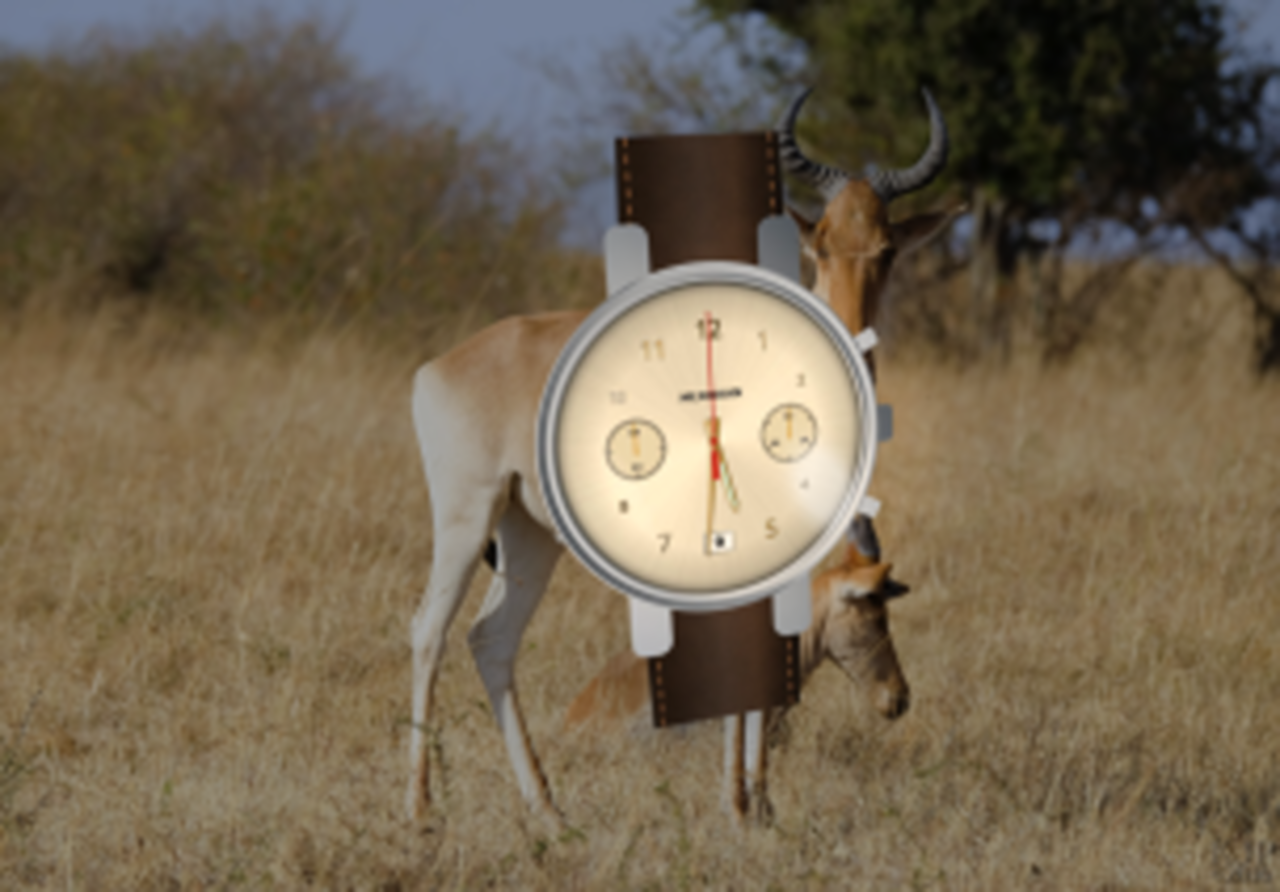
5:31
